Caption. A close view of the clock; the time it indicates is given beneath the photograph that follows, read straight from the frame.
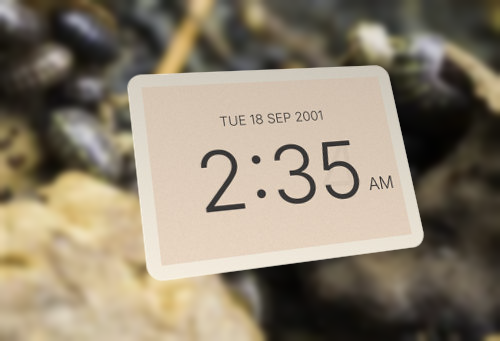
2:35
